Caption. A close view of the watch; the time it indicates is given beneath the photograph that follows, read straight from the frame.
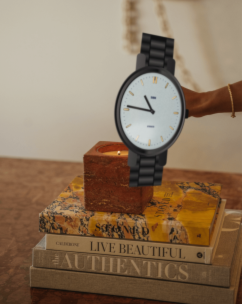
10:46
